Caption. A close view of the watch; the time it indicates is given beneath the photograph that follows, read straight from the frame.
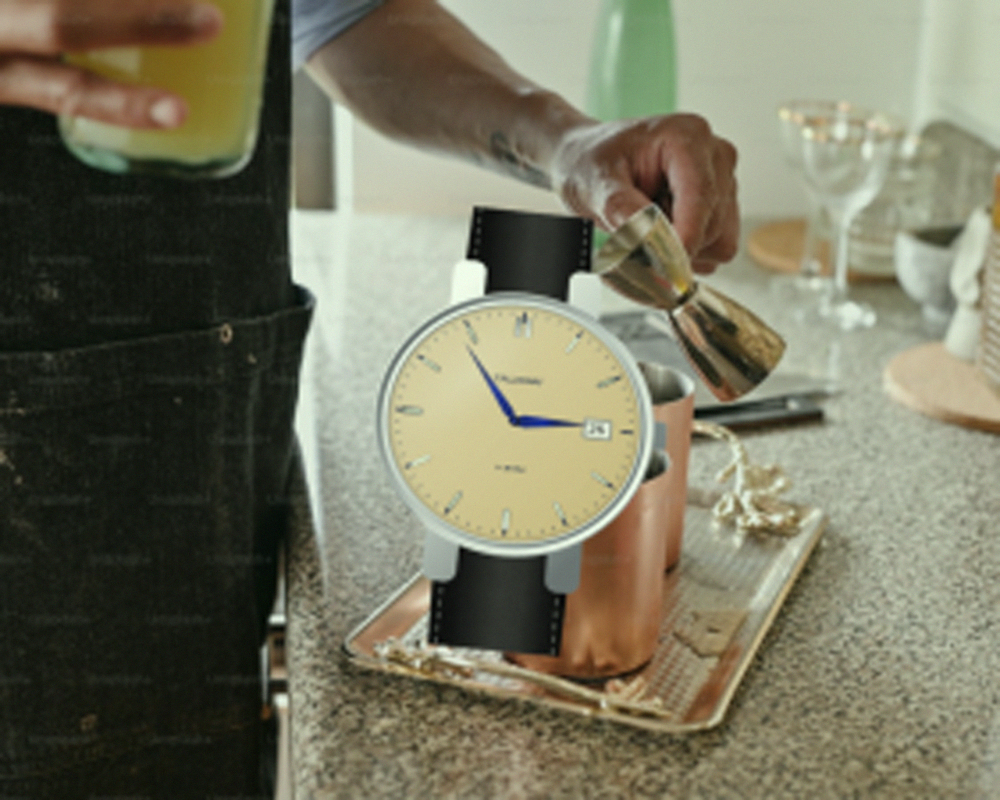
2:54
